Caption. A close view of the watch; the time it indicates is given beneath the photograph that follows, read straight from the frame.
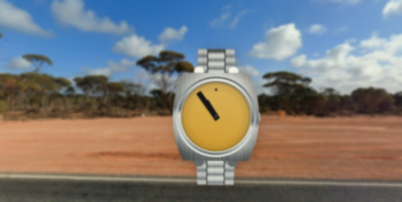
10:54
